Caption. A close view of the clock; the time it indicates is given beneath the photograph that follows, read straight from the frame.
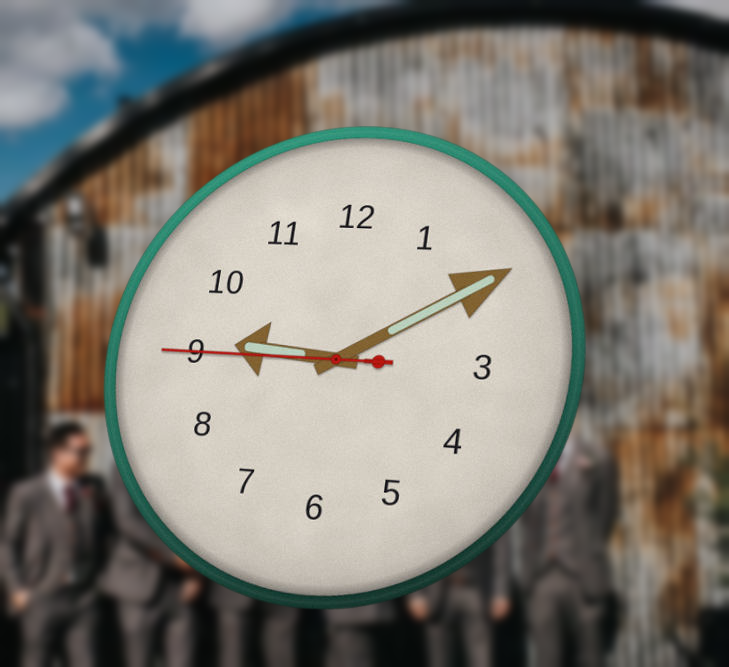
9:09:45
